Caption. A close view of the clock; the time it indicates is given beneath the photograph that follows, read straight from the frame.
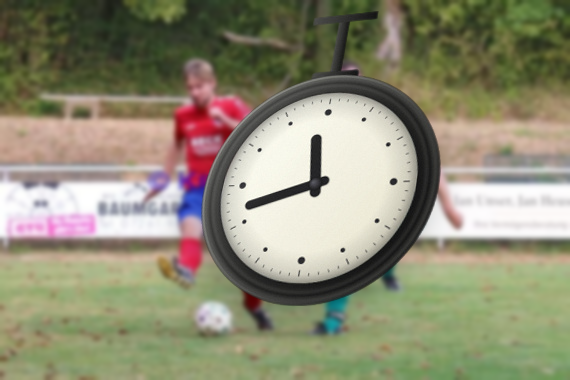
11:42
